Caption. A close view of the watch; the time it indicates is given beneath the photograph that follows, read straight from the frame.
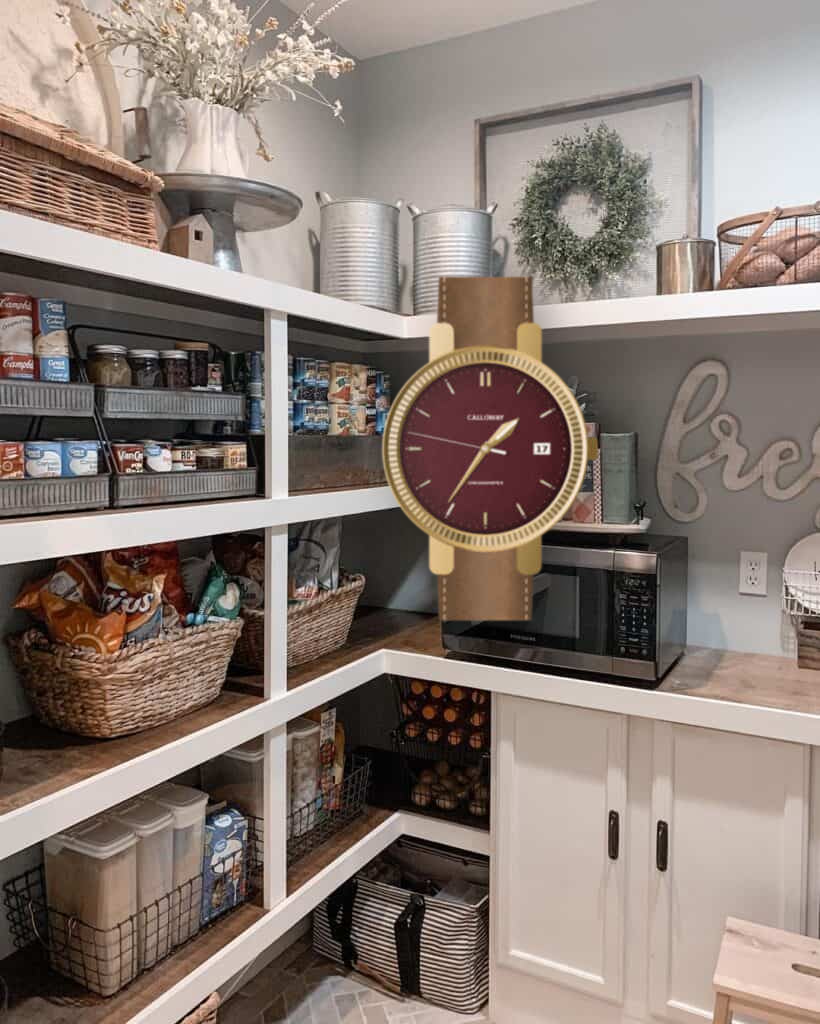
1:35:47
